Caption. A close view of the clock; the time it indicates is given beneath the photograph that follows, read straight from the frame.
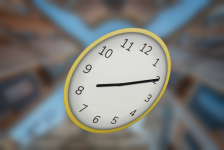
8:10
